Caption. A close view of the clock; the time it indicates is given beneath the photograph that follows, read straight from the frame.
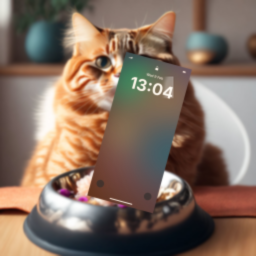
13:04
